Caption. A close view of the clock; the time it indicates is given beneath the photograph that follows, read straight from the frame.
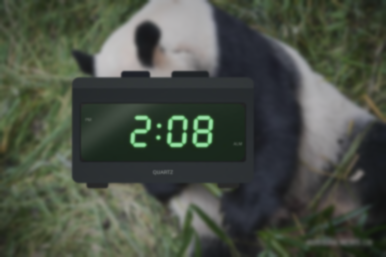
2:08
